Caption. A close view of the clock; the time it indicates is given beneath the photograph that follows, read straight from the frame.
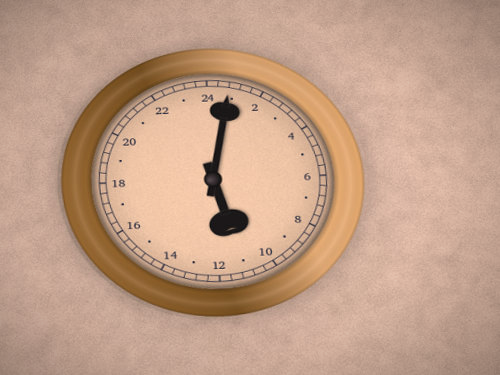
11:02
